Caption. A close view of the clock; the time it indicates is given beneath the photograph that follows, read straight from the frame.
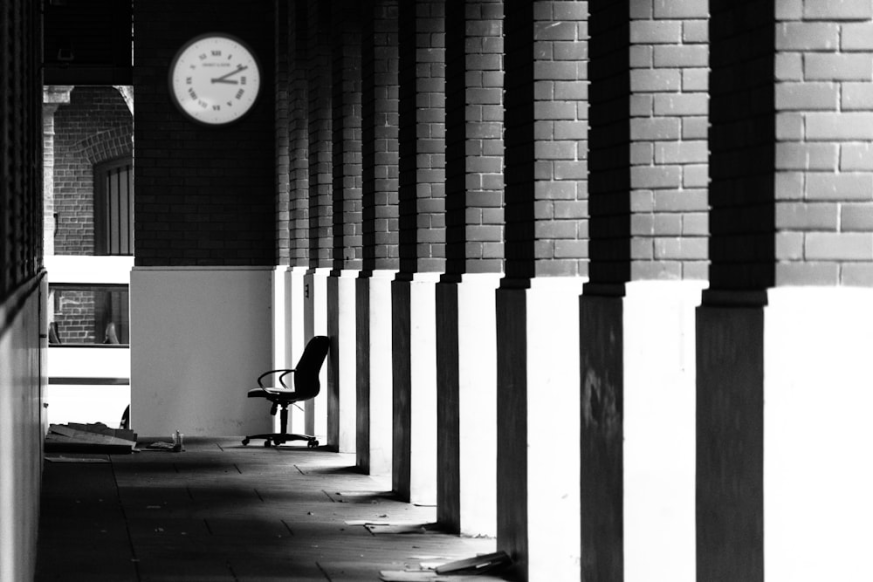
3:11
